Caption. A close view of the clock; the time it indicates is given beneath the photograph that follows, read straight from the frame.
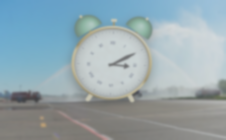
3:10
